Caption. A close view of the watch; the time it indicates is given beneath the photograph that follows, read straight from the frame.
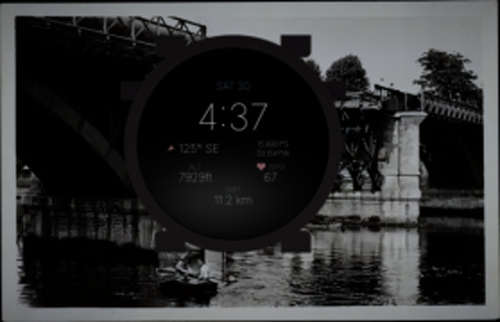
4:37
